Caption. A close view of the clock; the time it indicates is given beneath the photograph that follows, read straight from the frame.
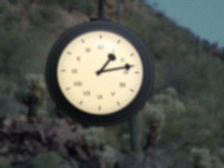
1:13
